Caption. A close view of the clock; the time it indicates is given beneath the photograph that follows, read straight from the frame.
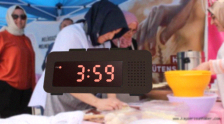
3:59
